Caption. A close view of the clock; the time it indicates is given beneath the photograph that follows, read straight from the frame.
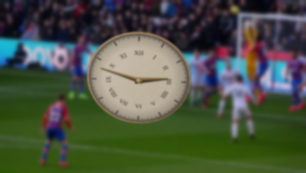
2:48
